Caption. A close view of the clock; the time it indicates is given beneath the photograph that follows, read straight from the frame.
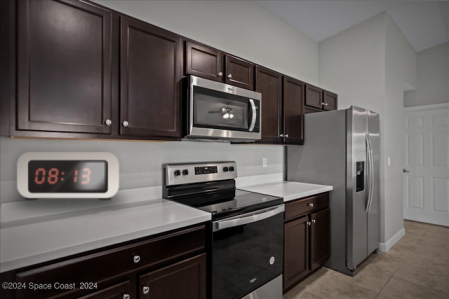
8:13
